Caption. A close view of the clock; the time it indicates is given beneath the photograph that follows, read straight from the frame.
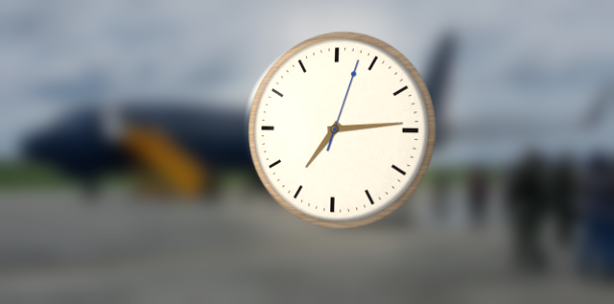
7:14:03
